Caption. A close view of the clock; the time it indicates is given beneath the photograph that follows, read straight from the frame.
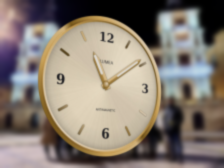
11:09
